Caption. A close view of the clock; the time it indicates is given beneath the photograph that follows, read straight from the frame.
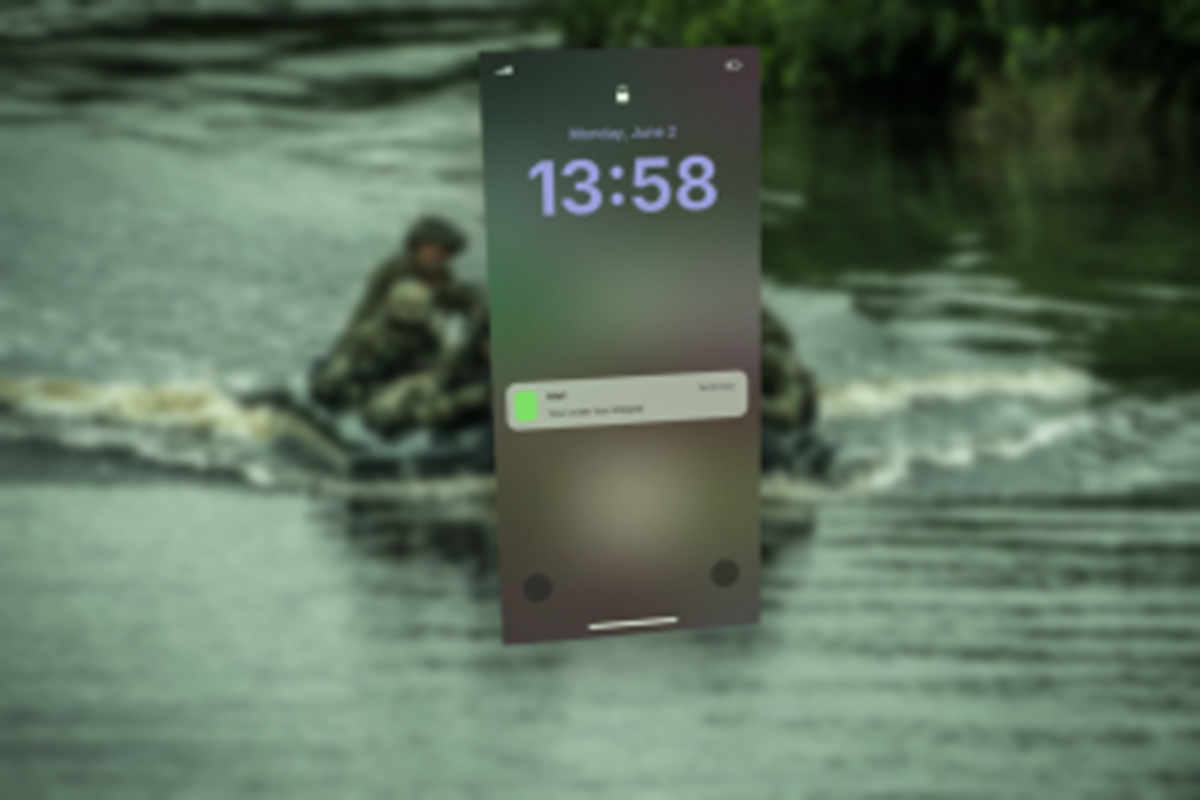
13:58
